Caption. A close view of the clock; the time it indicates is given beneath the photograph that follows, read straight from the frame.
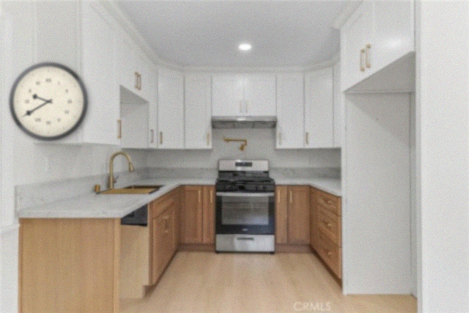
9:40
